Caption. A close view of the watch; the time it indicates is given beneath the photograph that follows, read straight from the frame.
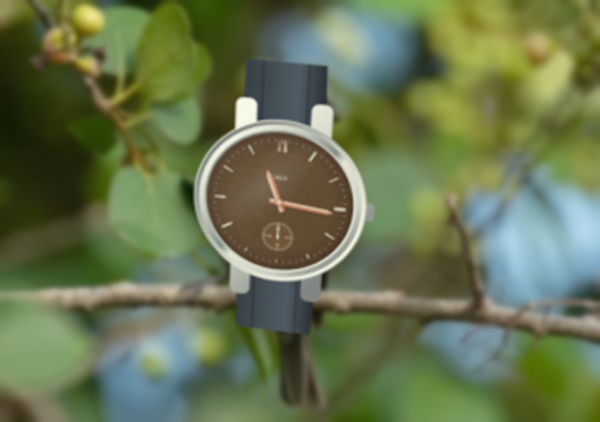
11:16
